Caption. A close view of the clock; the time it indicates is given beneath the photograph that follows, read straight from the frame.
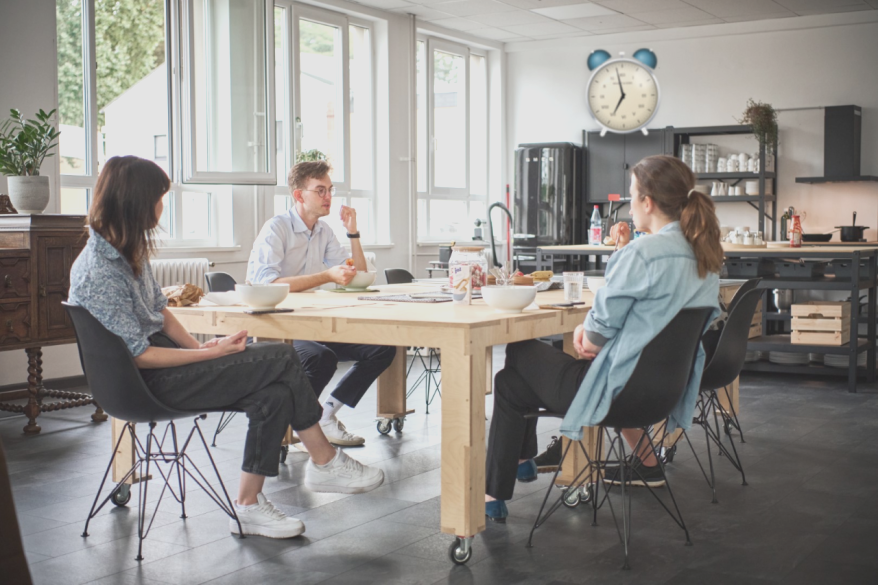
6:58
